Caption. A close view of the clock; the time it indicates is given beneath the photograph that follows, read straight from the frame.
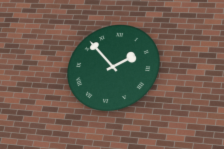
1:52
